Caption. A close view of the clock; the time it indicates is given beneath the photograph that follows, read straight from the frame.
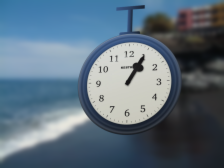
1:05
